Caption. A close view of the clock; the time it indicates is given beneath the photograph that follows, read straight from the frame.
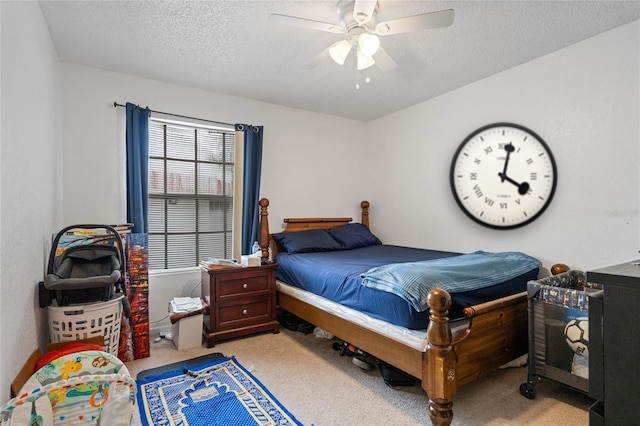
4:02
